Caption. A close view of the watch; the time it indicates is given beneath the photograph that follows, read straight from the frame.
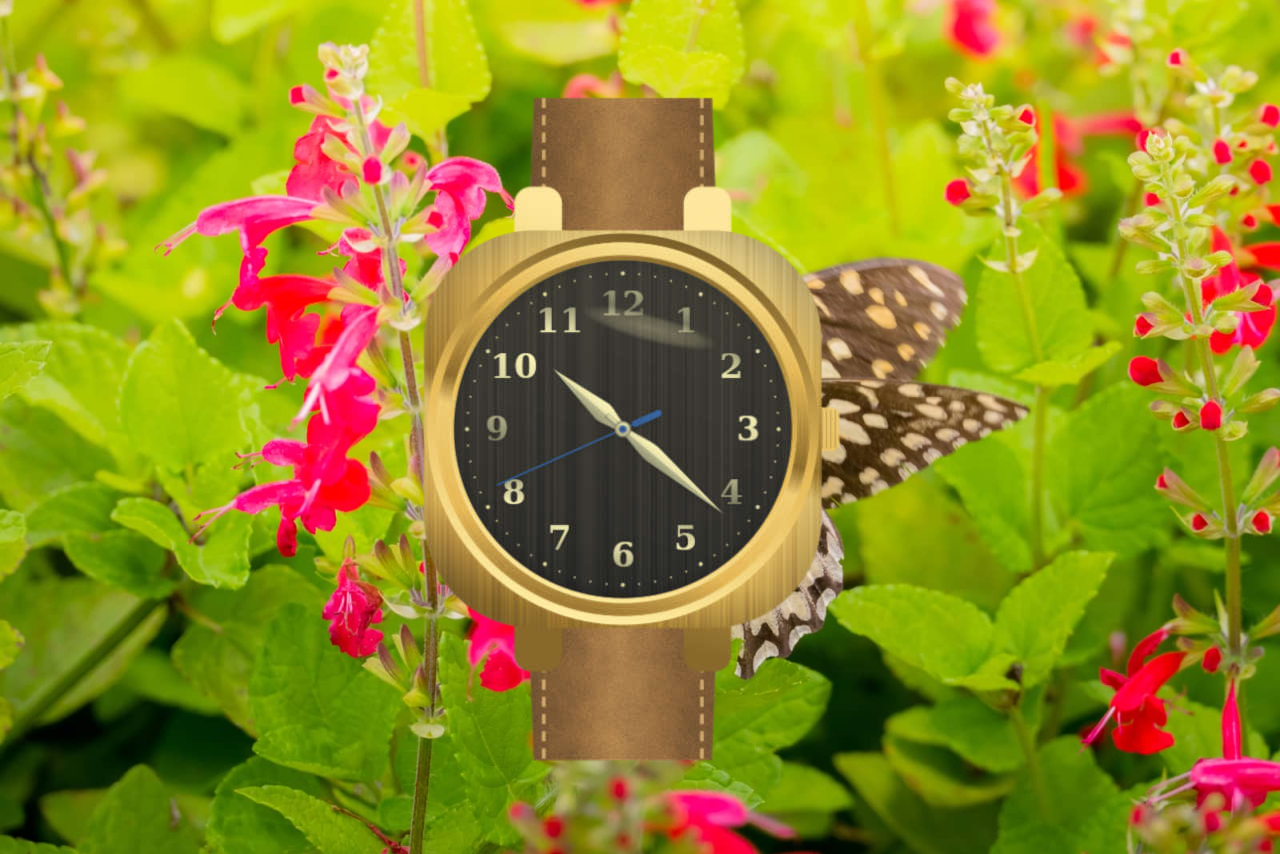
10:21:41
